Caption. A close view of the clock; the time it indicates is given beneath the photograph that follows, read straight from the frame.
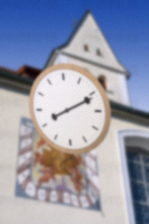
8:11
